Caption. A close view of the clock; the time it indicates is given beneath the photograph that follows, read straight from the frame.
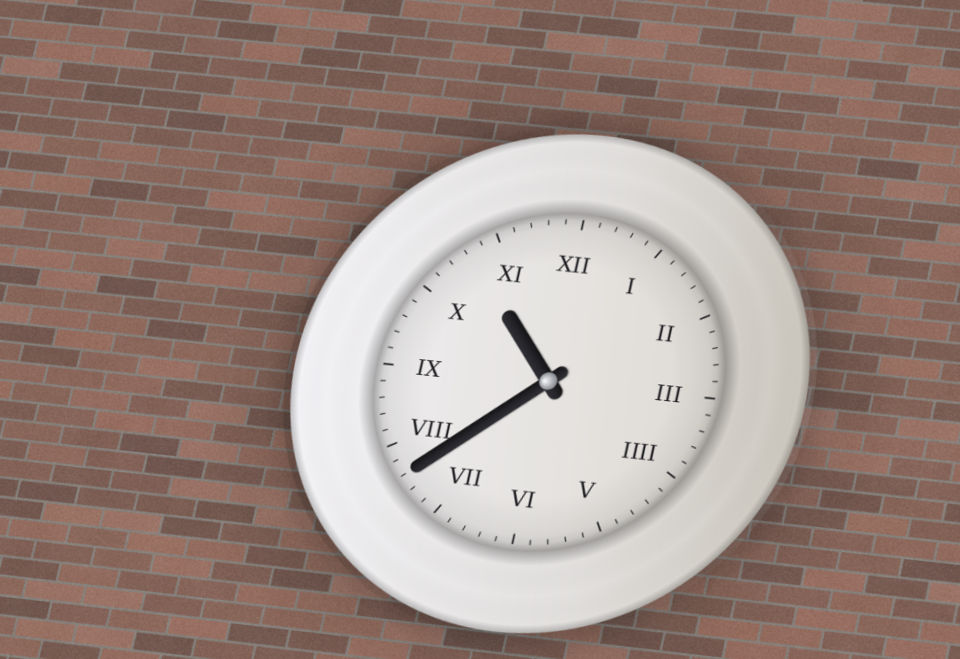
10:38
